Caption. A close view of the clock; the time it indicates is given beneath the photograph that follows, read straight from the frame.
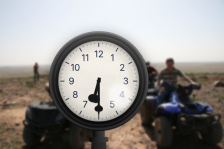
6:30
